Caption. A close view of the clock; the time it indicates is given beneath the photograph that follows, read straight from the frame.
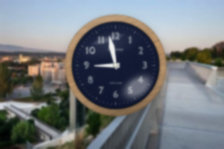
8:58
